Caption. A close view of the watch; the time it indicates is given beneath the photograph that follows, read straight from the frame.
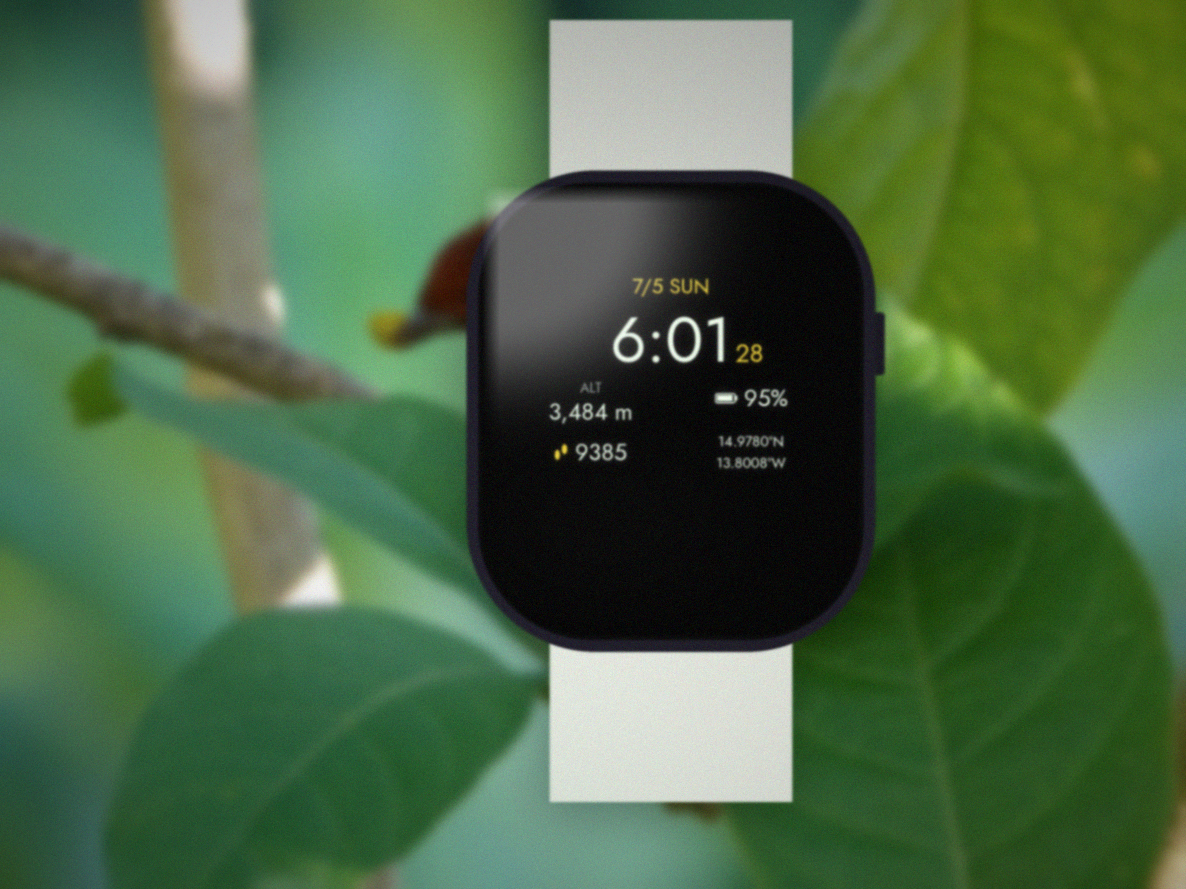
6:01:28
